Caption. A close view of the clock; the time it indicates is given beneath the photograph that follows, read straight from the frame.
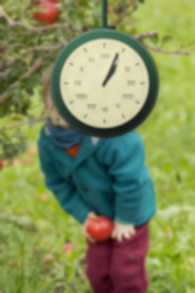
1:04
